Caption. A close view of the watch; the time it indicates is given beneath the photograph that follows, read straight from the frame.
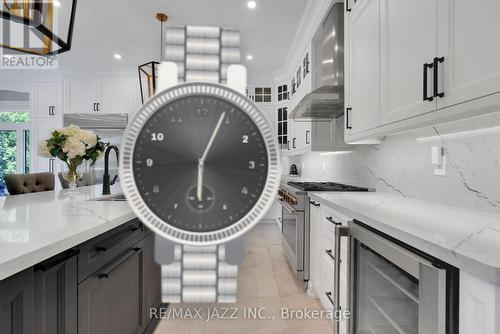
6:04
